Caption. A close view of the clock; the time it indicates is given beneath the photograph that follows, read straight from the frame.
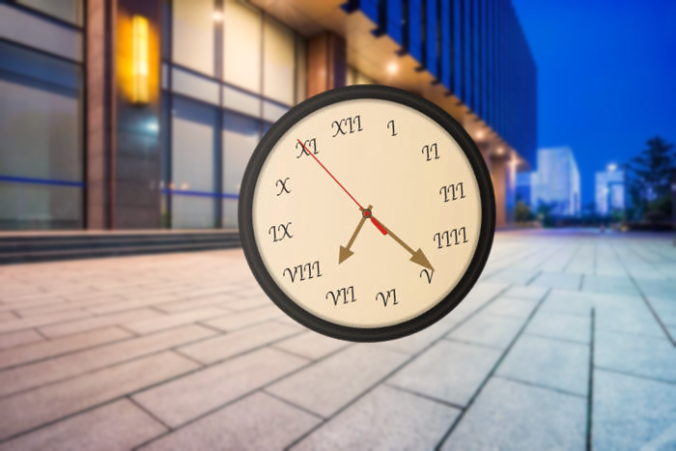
7:23:55
